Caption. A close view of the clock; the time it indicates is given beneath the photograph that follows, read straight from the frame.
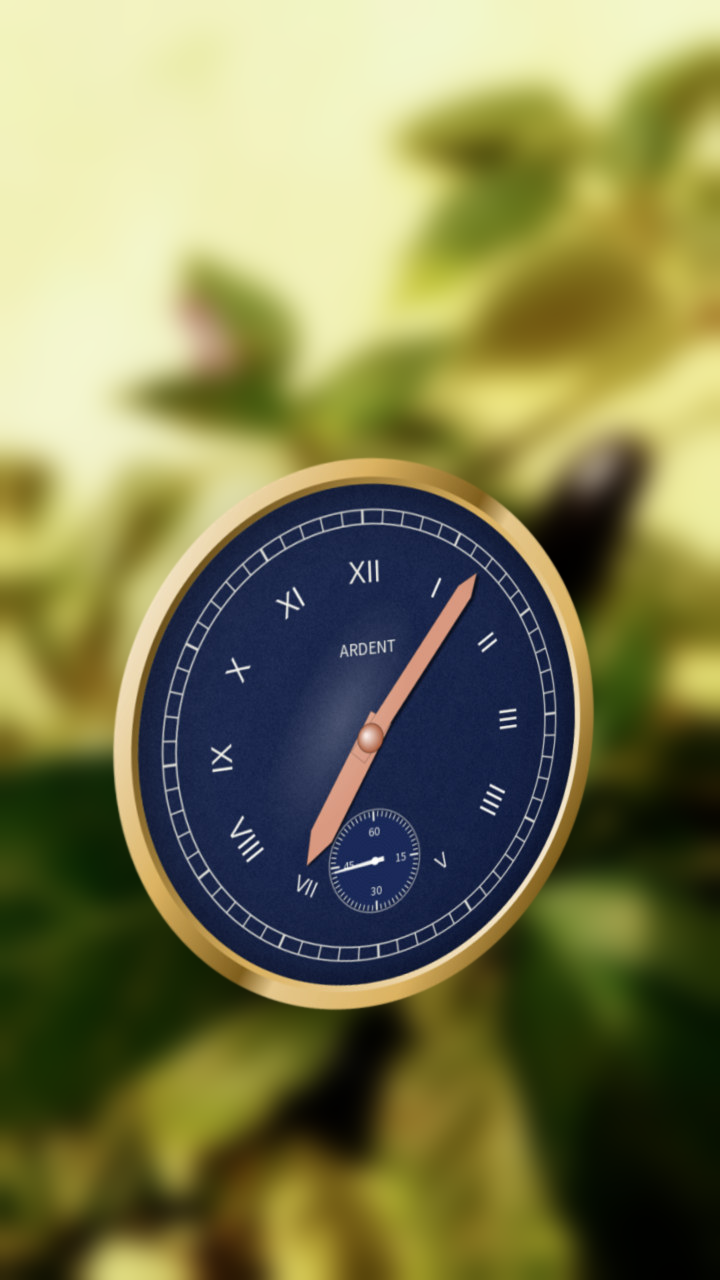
7:06:44
